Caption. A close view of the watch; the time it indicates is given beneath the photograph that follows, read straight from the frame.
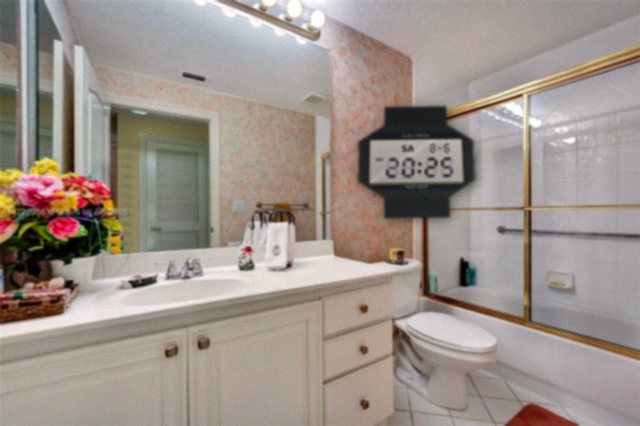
20:25
